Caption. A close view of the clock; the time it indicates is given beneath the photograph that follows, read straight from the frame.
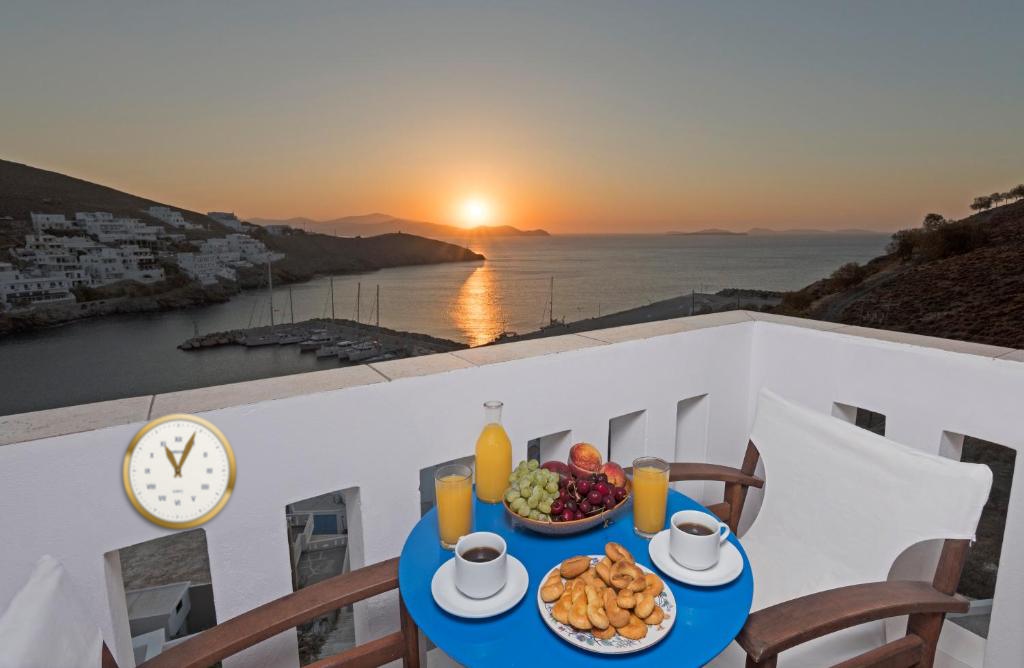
11:04
